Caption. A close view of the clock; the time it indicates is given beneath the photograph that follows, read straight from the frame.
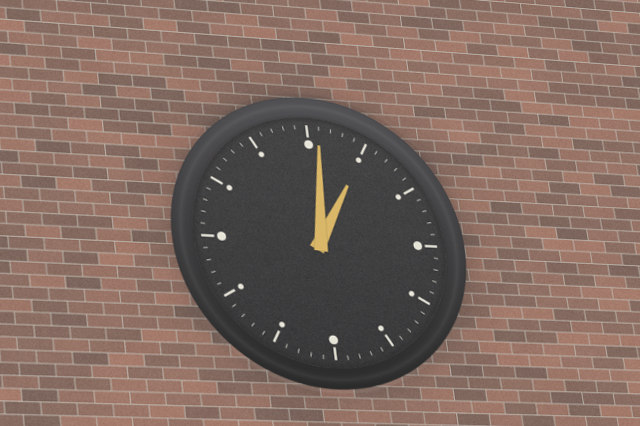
1:01
